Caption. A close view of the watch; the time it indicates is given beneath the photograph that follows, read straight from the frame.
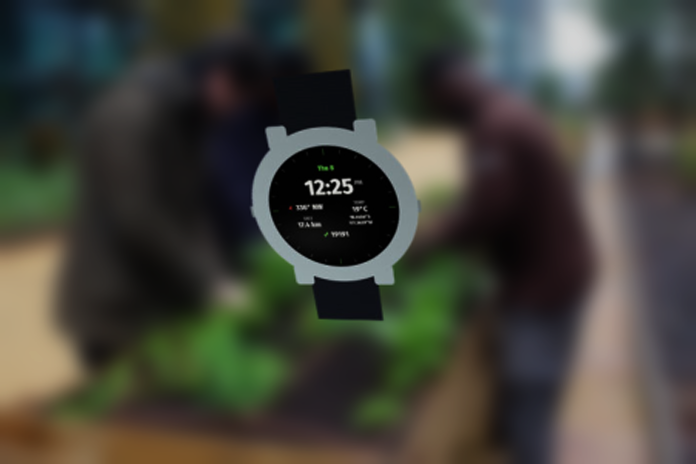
12:25
